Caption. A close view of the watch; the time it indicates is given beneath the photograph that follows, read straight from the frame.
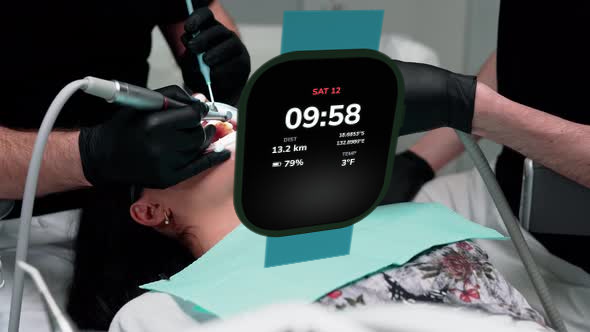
9:58
